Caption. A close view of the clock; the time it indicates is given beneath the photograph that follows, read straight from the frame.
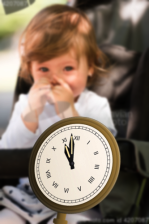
10:58
